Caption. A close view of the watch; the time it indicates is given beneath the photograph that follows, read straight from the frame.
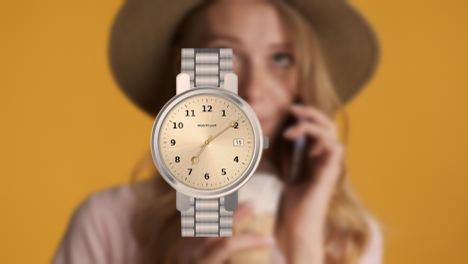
7:09
